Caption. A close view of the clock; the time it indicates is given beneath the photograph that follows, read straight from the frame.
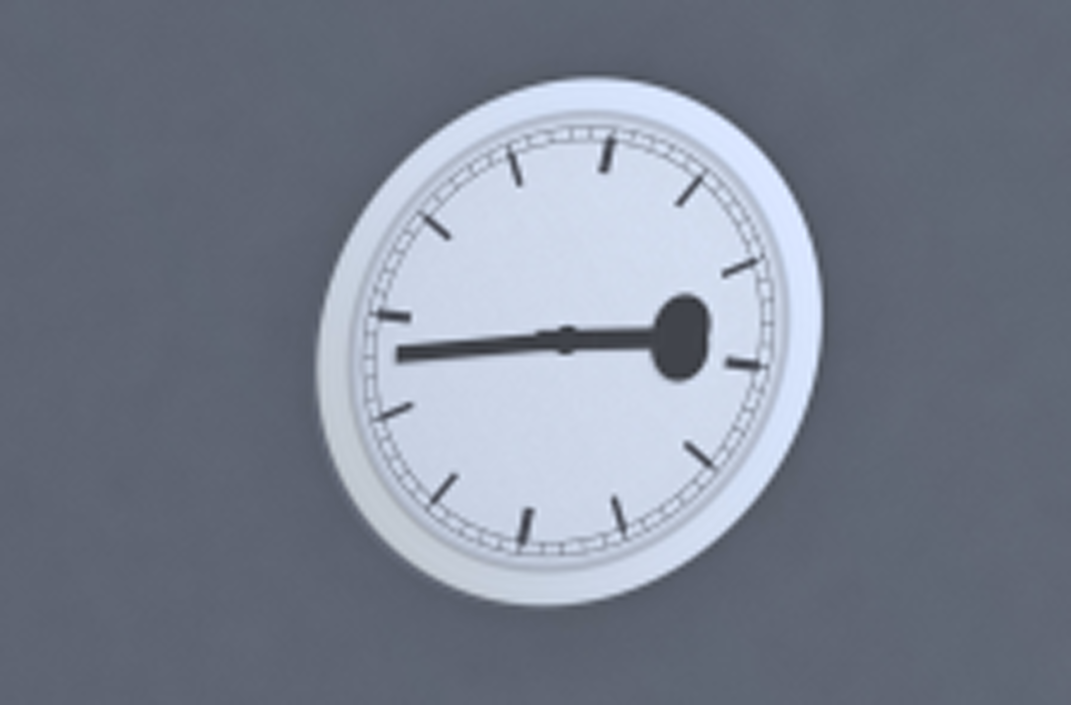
2:43
